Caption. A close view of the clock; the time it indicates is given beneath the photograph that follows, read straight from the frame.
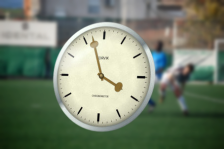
3:57
